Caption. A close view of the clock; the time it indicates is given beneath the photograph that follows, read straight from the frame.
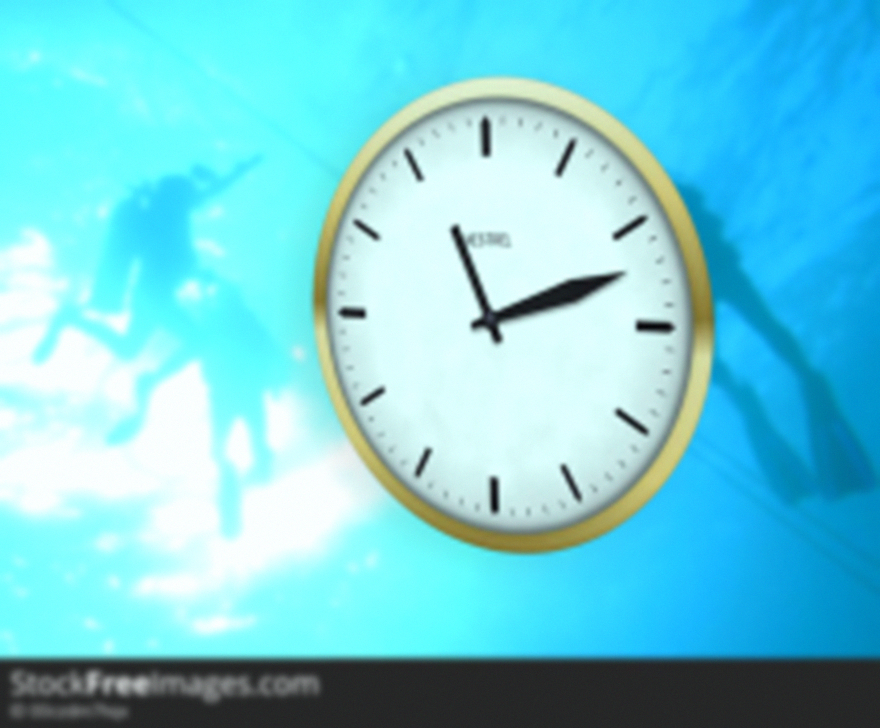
11:12
